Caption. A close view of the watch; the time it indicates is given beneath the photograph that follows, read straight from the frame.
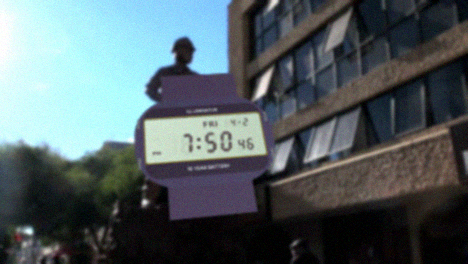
7:50:46
